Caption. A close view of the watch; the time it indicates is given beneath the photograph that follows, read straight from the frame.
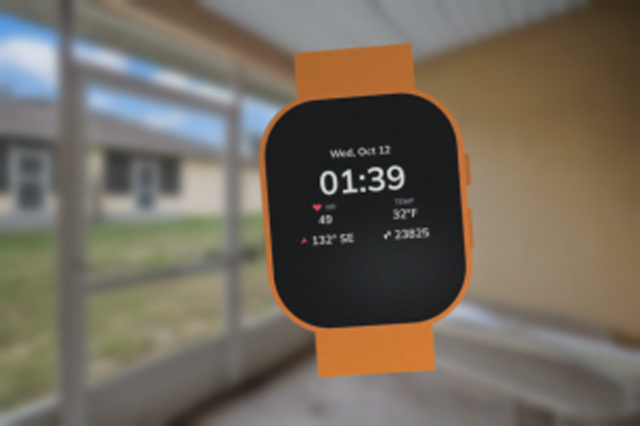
1:39
